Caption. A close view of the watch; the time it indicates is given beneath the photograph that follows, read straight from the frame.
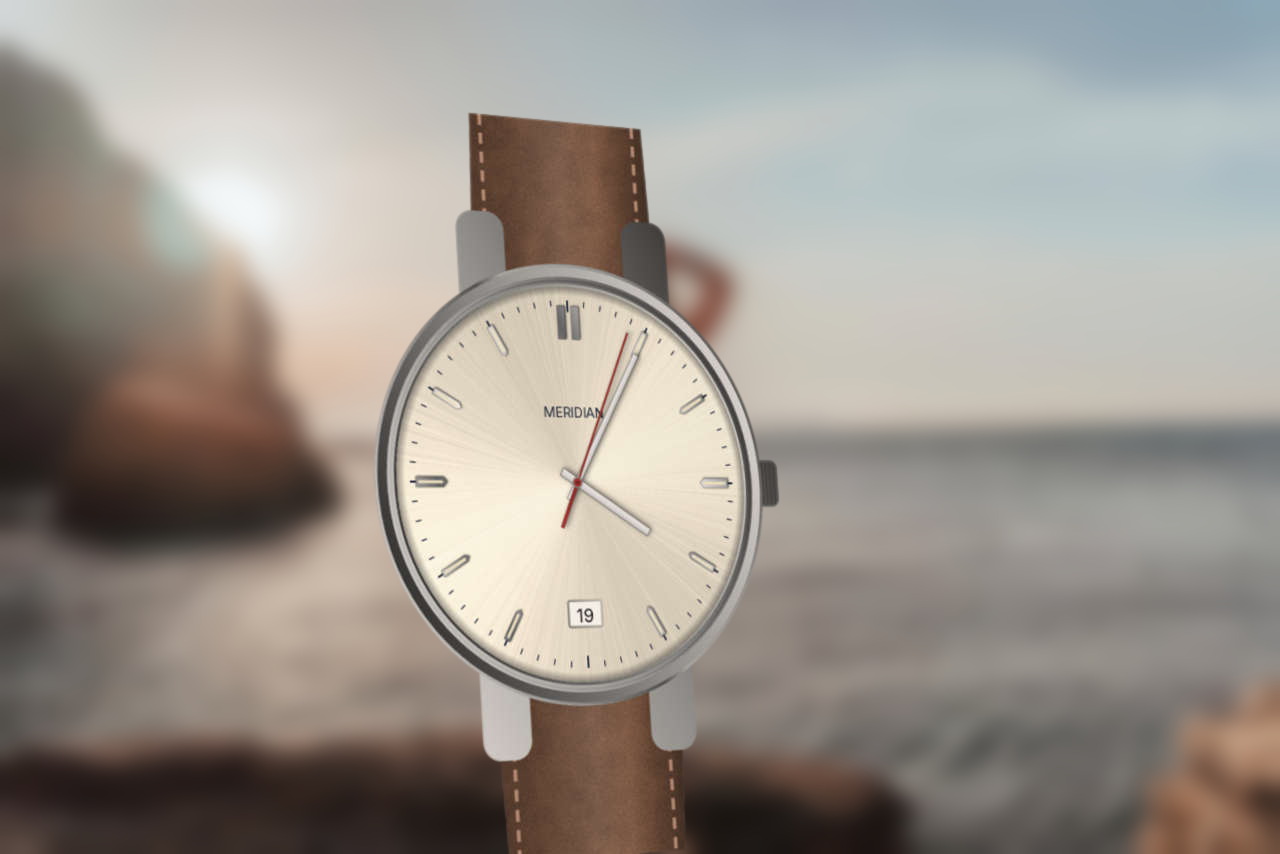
4:05:04
